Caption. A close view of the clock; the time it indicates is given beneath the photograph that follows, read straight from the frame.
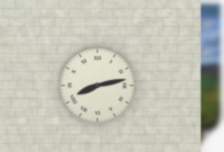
8:13
